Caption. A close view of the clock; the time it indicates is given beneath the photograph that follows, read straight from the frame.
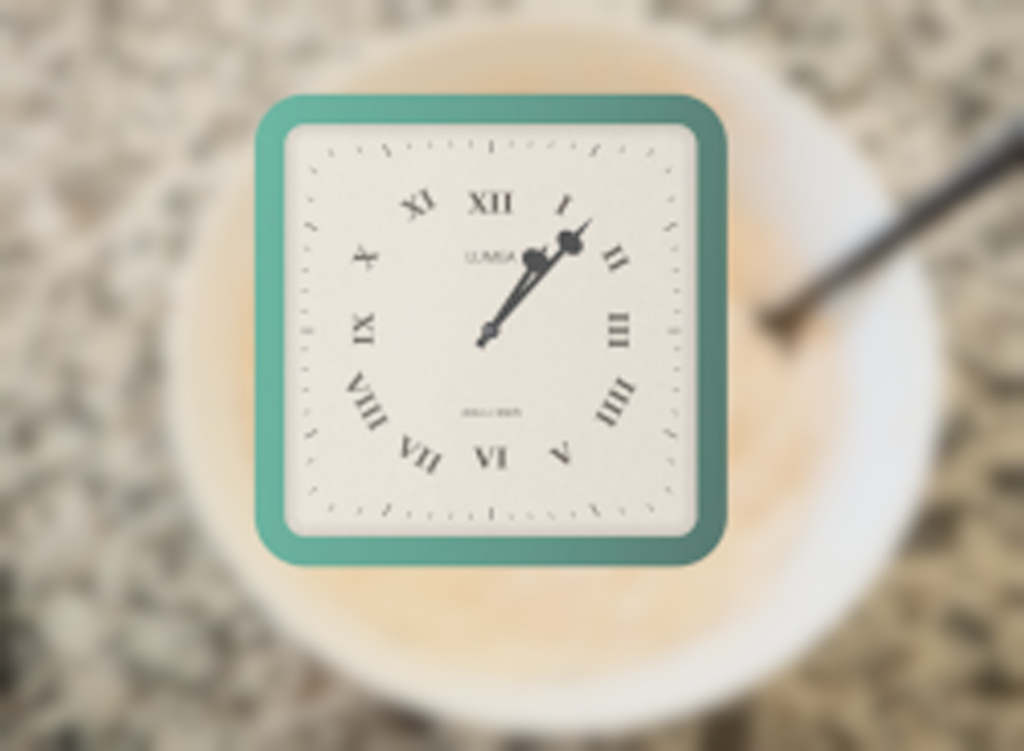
1:07
